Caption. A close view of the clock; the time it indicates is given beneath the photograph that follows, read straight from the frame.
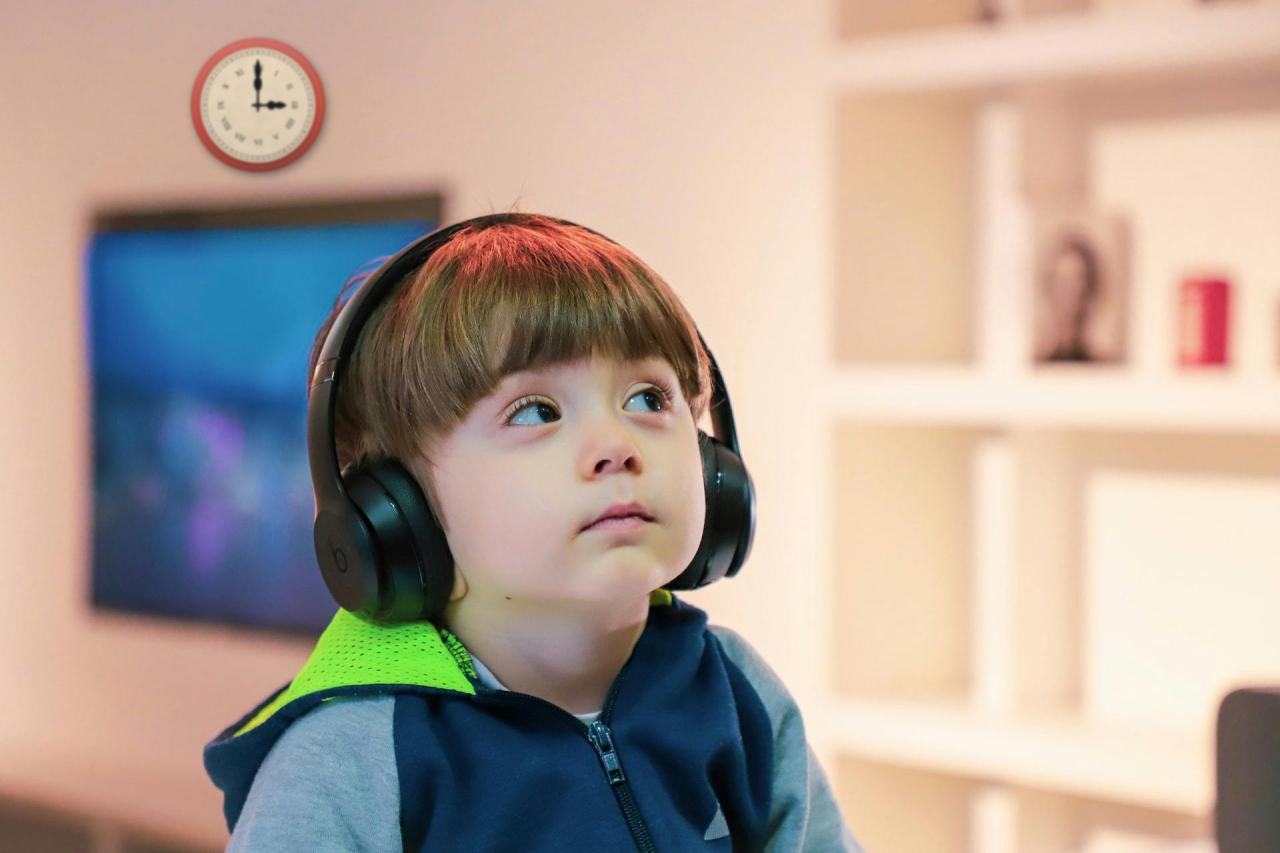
3:00
